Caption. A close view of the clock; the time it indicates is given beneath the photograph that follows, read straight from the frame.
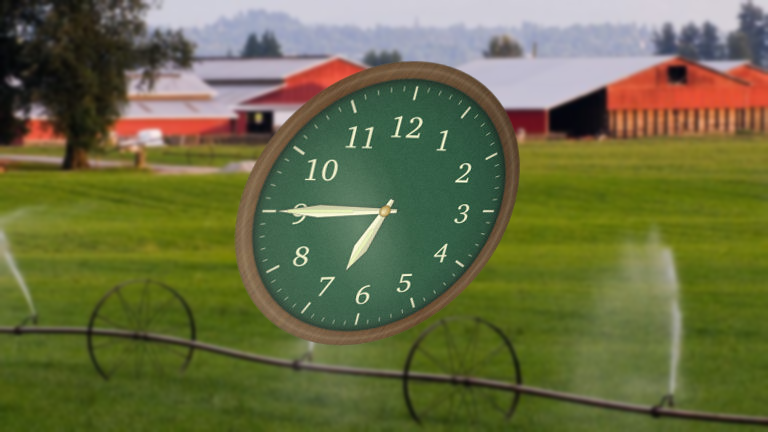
6:45
